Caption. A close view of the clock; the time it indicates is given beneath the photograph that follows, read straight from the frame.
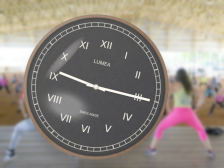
9:15
